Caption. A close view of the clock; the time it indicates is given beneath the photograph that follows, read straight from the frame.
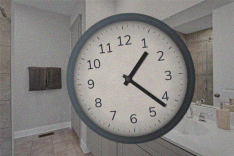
1:22
